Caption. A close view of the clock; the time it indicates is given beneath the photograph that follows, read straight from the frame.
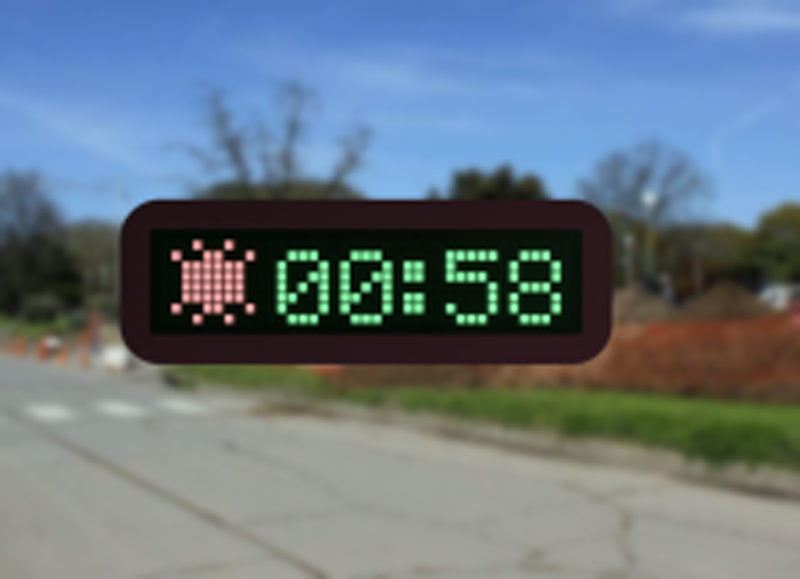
0:58
